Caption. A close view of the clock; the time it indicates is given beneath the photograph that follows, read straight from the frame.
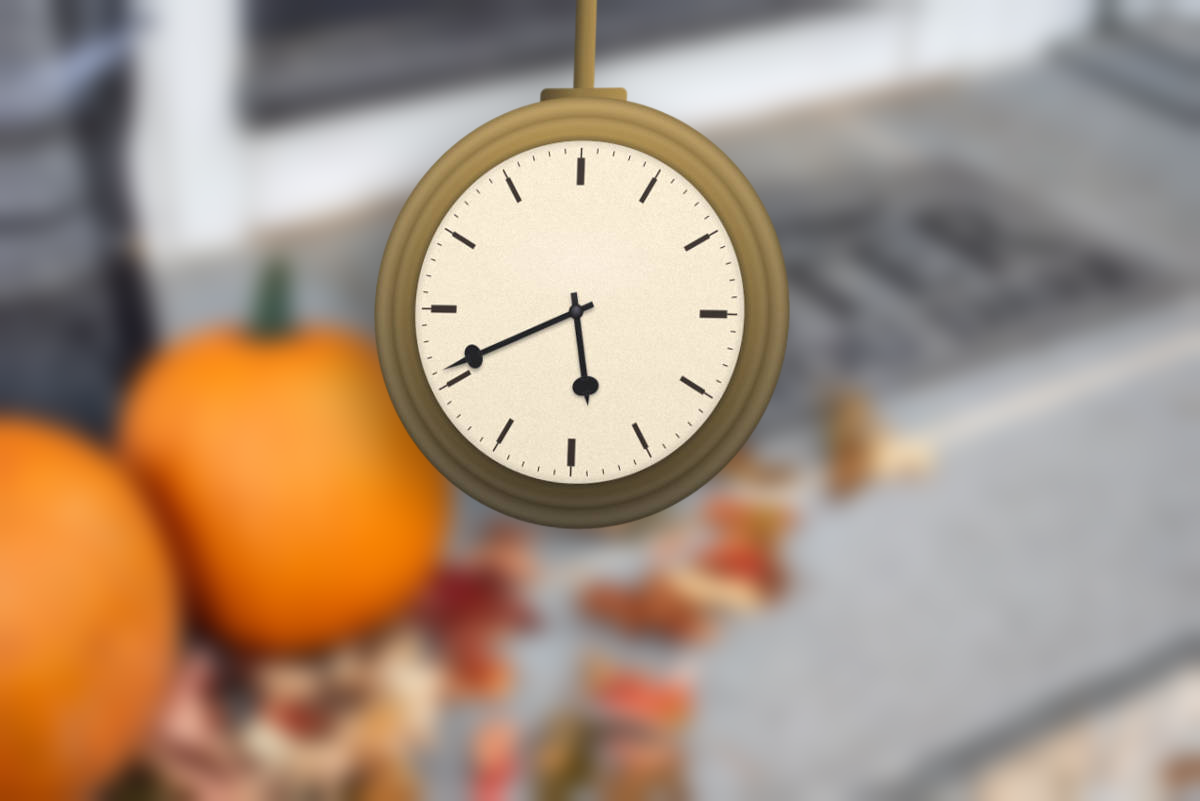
5:41
